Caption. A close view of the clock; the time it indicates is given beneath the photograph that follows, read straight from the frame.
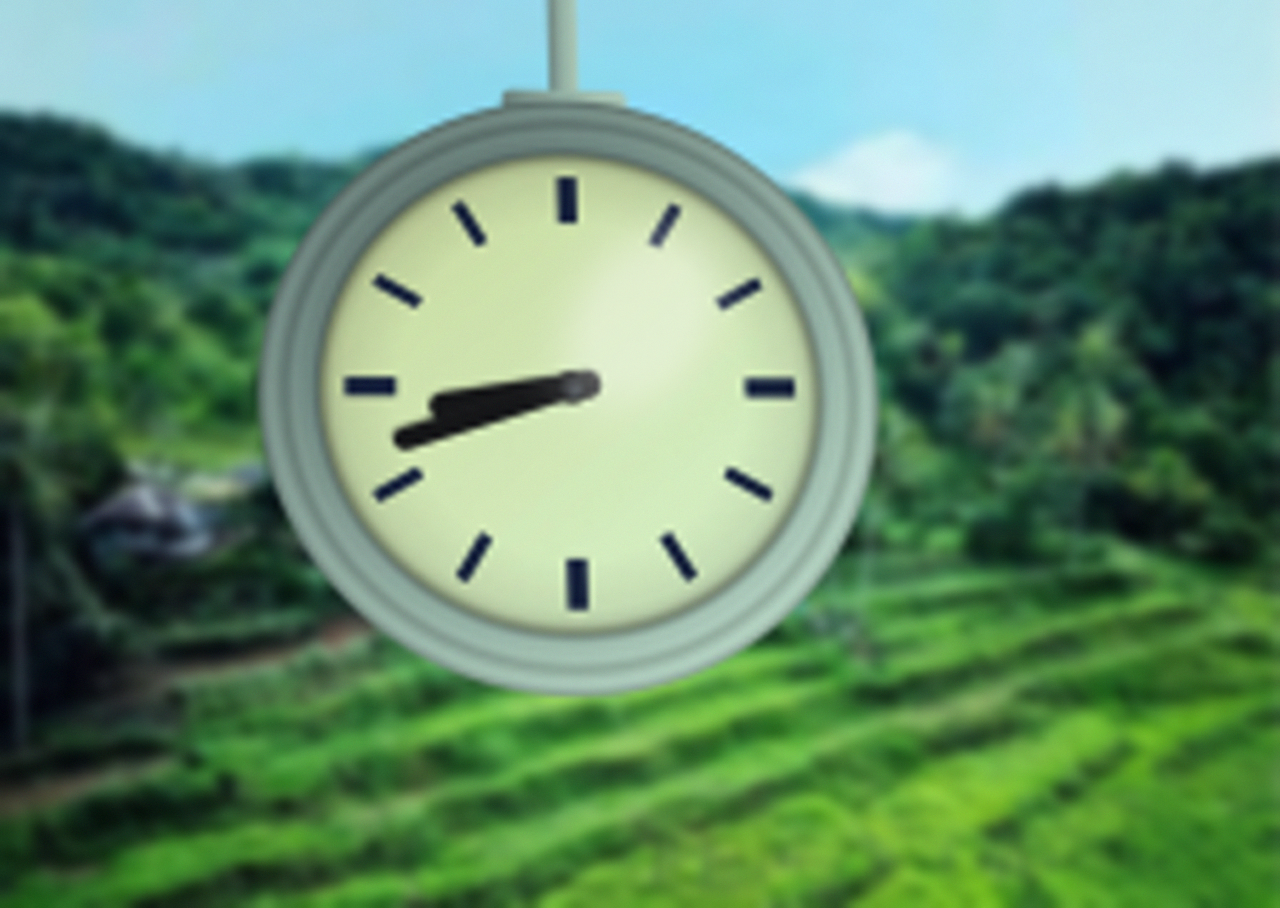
8:42
